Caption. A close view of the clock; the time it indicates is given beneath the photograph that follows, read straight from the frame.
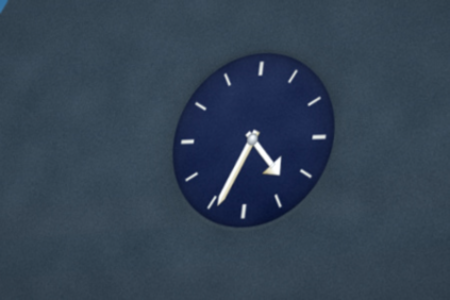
4:34
